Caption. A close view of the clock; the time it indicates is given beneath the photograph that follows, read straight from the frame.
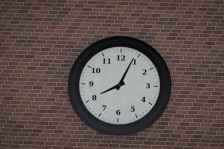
8:04
